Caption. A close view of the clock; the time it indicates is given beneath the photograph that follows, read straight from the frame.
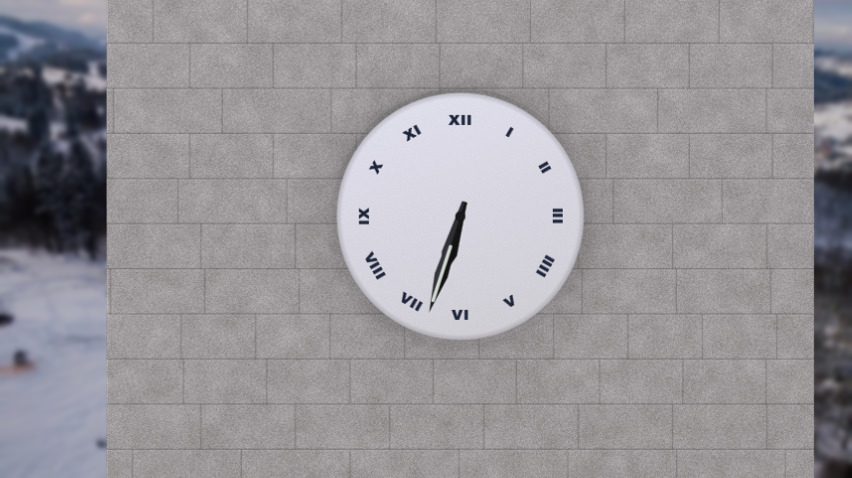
6:33
